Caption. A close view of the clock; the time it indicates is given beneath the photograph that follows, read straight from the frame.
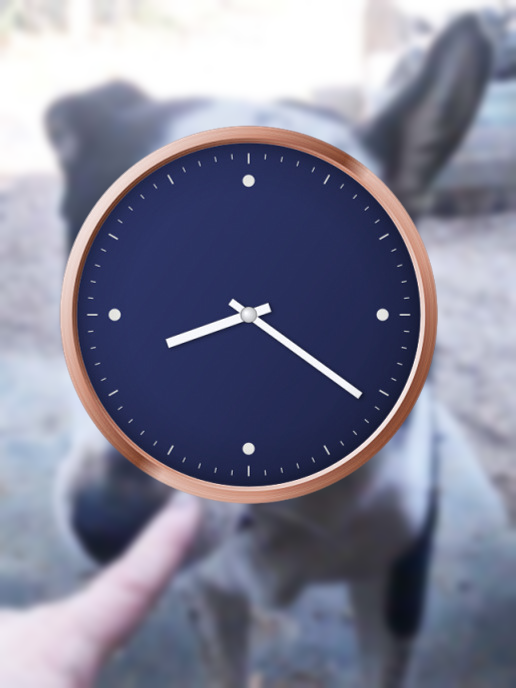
8:21
